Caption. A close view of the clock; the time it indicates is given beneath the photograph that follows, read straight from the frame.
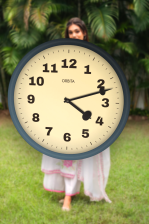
4:12
